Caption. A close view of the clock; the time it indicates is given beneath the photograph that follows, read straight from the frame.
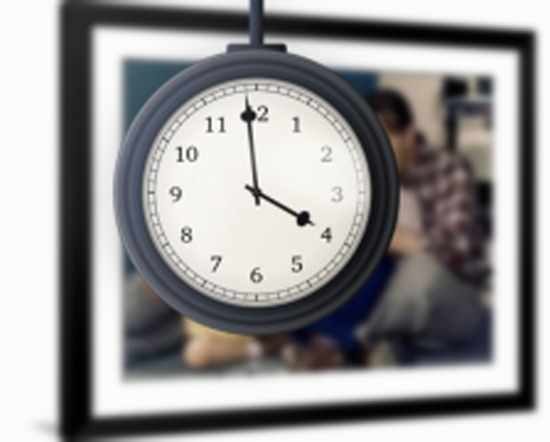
3:59
